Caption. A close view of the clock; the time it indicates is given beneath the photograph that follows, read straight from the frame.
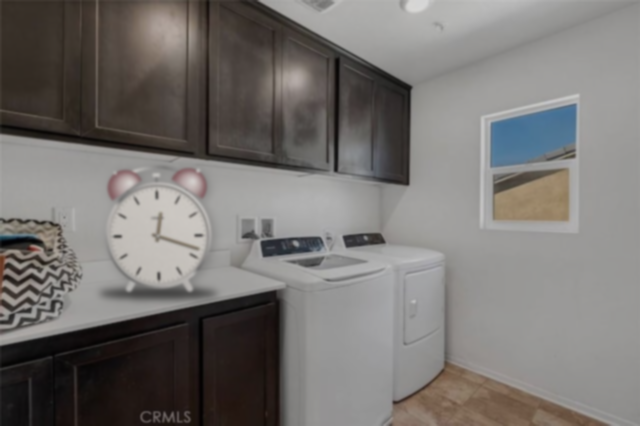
12:18
